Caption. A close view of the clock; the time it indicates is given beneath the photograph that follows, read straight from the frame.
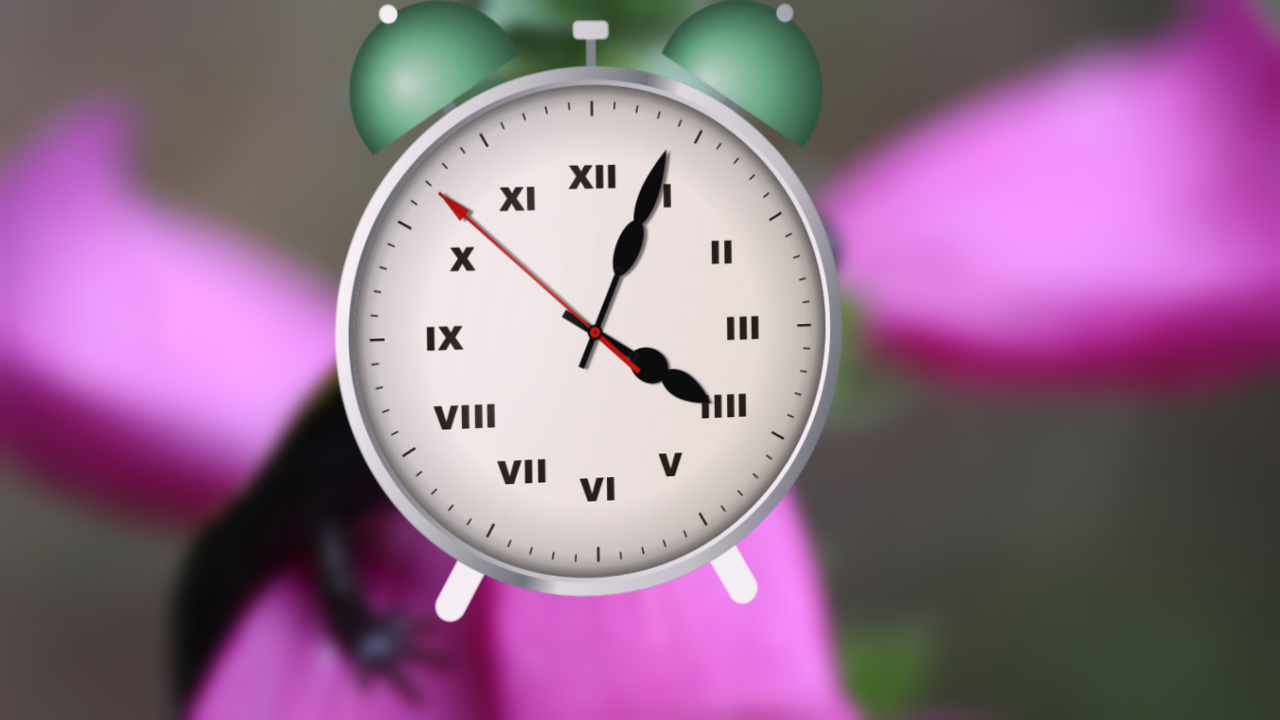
4:03:52
